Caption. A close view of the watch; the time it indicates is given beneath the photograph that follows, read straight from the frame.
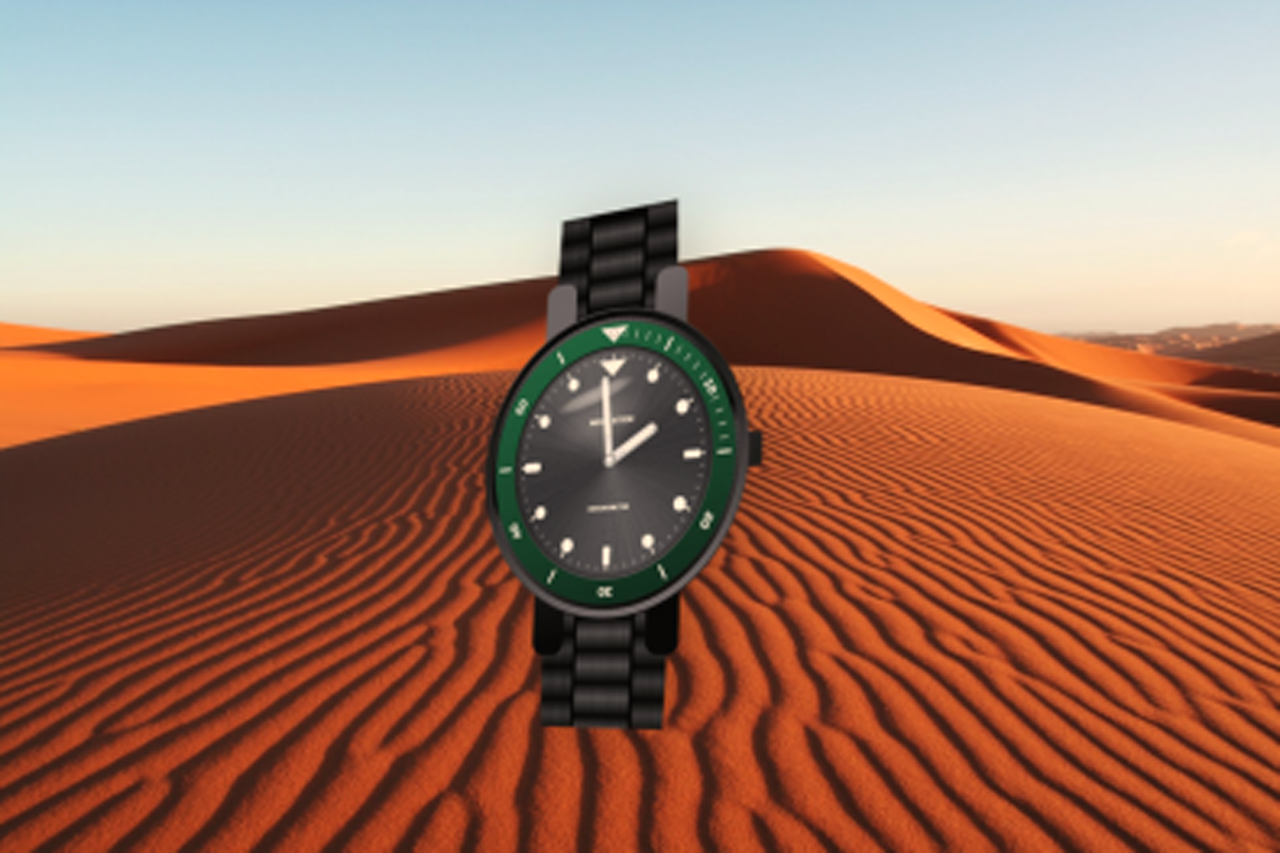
1:59
